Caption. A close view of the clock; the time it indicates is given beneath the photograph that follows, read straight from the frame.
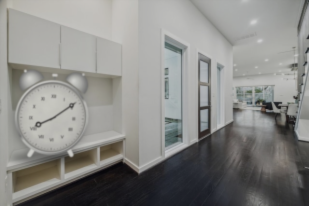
8:09
